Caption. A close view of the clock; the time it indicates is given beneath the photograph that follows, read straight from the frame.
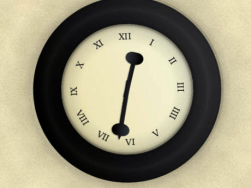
12:32
